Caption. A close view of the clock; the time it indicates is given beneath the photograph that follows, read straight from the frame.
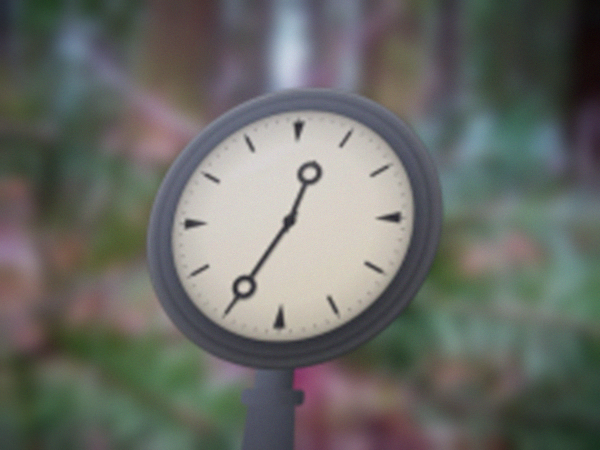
12:35
